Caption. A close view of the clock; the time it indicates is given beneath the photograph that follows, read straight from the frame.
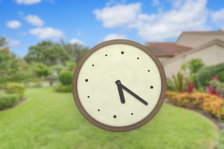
5:20
